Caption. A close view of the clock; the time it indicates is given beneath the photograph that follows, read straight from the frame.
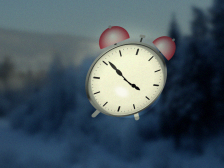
3:51
